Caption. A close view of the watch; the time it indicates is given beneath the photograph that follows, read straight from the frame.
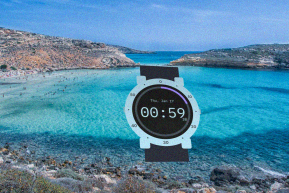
0:59
